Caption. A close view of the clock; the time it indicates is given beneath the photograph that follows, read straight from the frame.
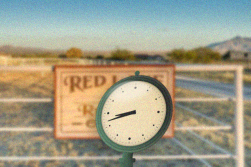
8:42
